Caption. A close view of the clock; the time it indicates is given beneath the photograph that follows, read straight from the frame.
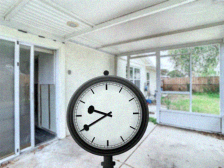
9:40
